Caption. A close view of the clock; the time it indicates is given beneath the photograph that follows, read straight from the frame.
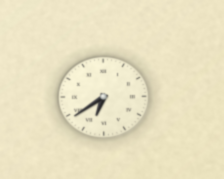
6:39
